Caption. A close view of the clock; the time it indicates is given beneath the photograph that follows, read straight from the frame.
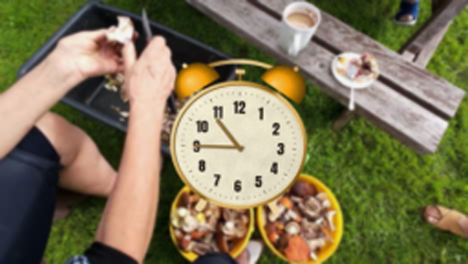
10:45
